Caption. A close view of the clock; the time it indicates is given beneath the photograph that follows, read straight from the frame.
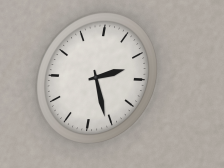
2:26
